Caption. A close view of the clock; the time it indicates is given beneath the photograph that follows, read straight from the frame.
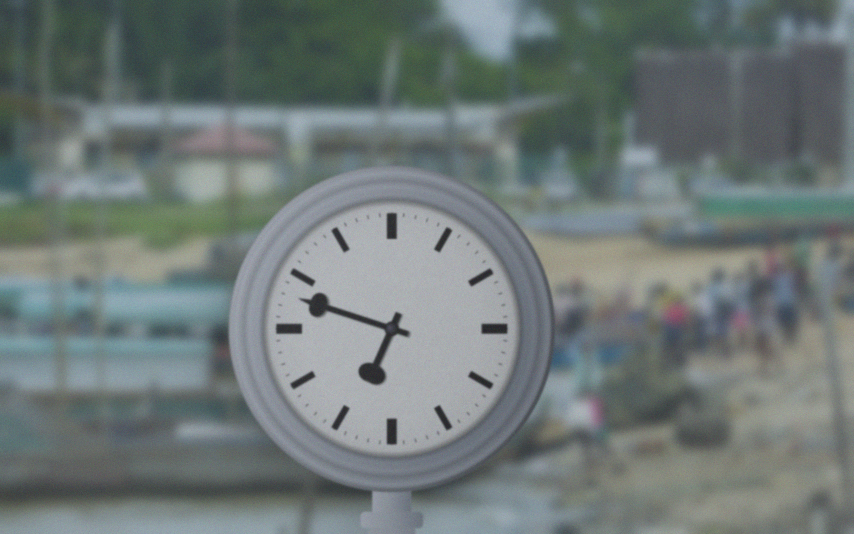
6:48
